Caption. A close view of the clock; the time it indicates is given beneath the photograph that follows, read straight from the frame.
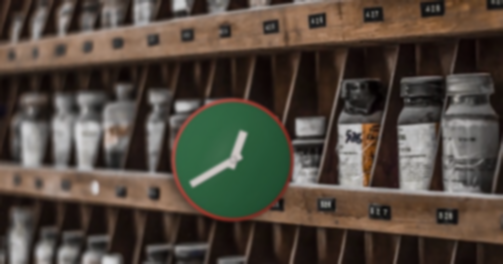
12:40
